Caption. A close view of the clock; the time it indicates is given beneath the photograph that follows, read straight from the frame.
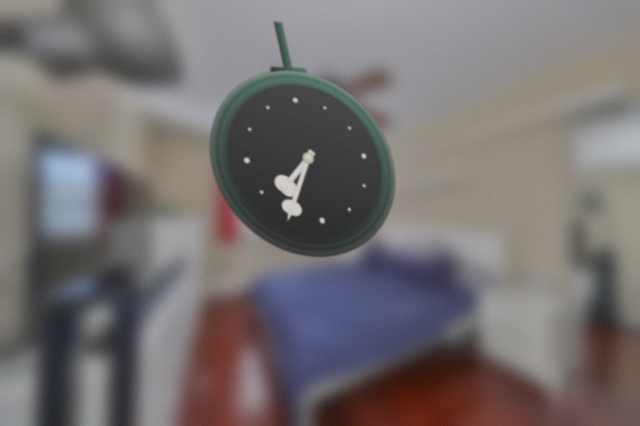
7:35
